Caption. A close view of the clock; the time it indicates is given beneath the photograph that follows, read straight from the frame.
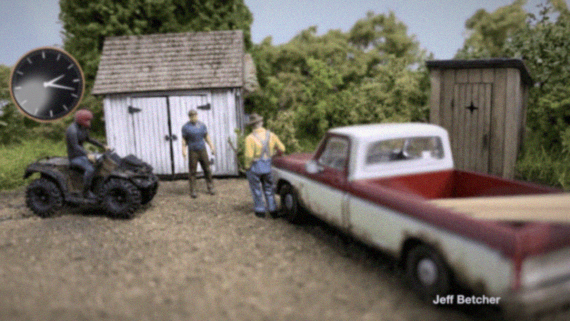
2:18
